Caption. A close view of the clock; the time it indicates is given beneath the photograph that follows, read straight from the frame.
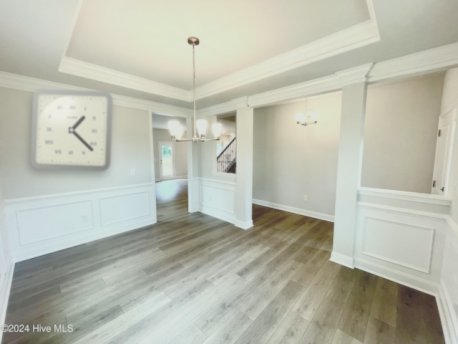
1:22
